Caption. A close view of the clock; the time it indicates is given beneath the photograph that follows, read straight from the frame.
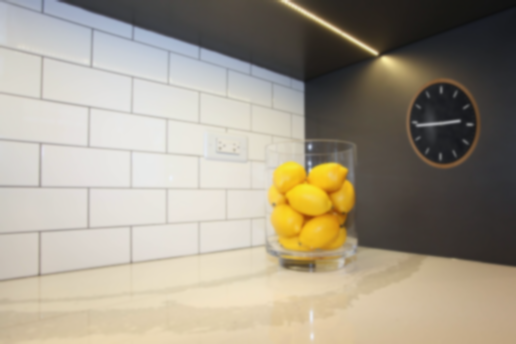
2:44
